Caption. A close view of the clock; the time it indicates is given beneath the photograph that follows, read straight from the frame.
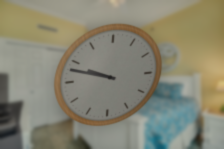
9:48
